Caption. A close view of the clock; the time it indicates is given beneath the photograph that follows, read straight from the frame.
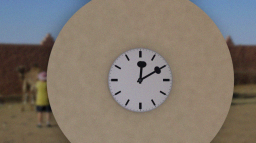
12:10
